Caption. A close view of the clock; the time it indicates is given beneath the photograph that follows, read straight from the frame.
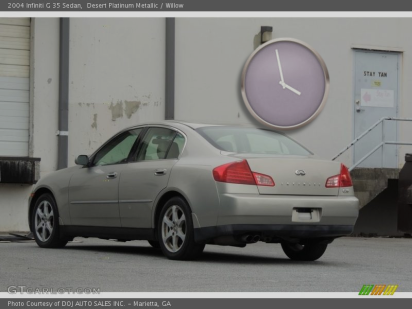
3:58
